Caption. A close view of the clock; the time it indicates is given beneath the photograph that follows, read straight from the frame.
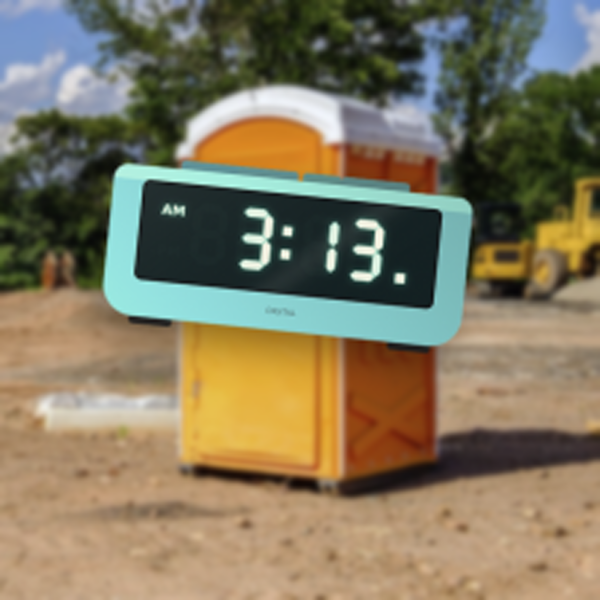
3:13
